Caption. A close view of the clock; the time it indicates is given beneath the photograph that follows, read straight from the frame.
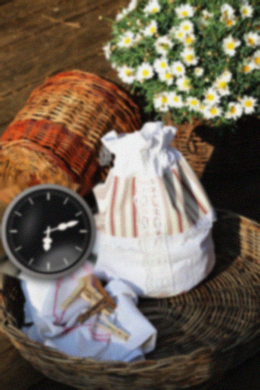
6:12
